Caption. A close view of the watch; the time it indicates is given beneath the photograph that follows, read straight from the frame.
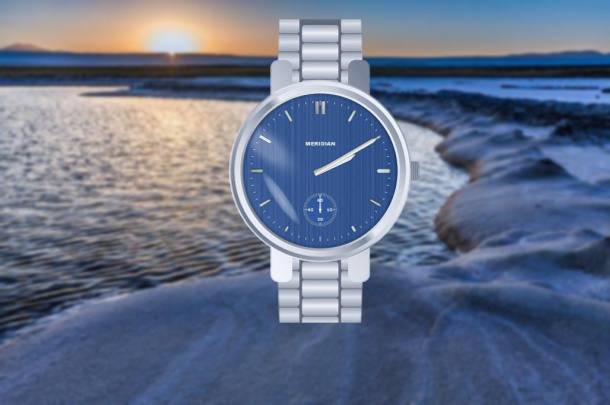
2:10
